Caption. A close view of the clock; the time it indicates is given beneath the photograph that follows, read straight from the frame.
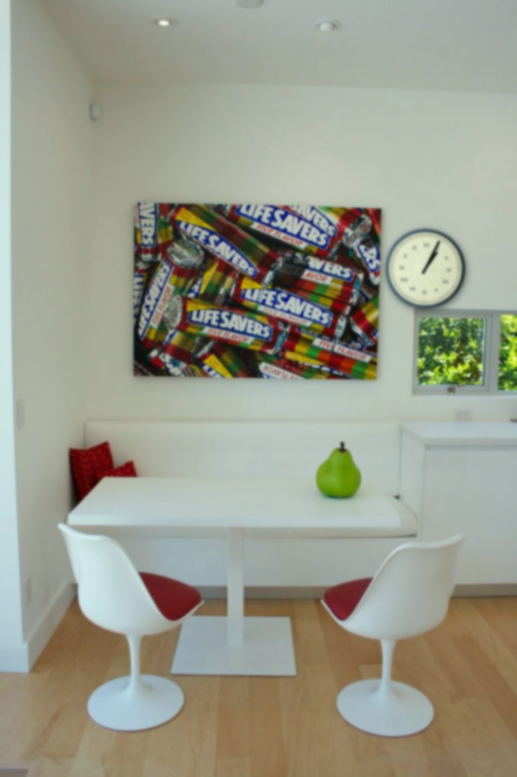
1:04
